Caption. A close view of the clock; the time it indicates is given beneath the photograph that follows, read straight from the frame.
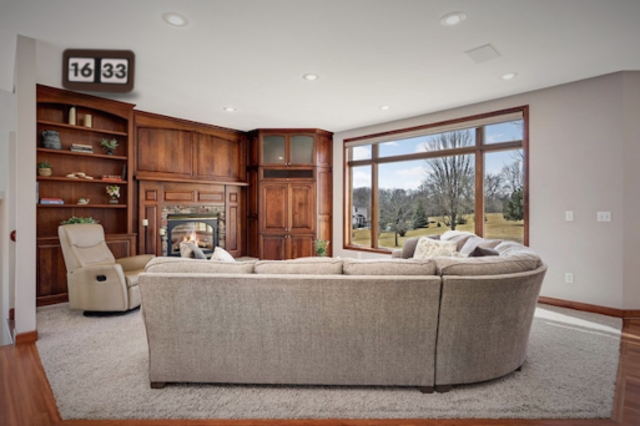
16:33
